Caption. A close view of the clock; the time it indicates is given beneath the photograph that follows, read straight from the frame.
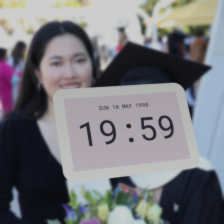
19:59
